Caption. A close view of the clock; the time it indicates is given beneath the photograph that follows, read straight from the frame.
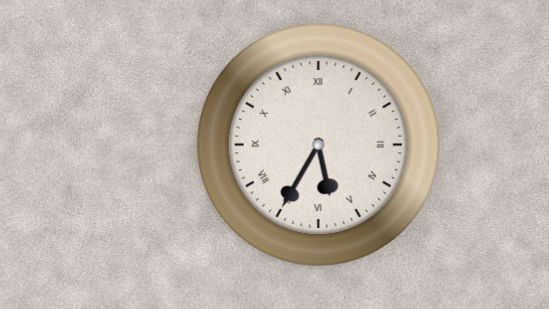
5:35
